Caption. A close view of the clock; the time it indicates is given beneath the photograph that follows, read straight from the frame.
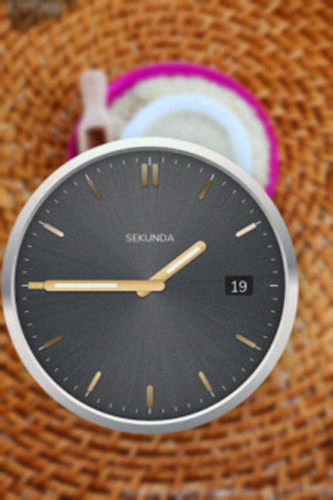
1:45
